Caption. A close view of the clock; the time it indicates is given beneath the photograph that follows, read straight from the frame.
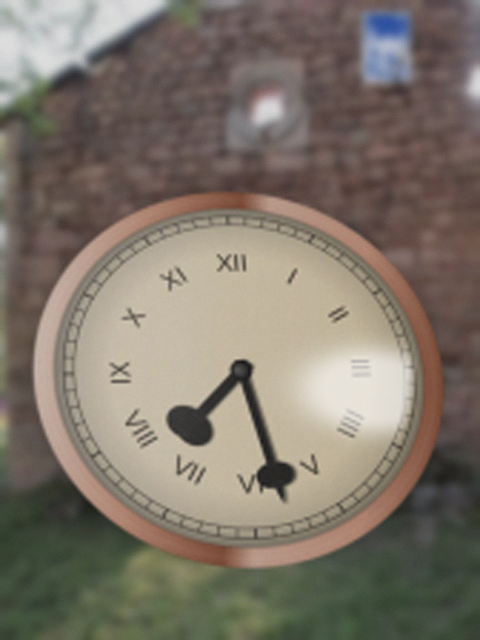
7:28
